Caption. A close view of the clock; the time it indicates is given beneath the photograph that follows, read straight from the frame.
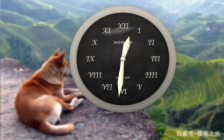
12:31
